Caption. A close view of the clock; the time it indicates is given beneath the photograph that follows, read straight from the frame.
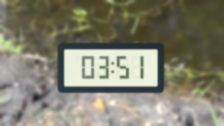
3:51
